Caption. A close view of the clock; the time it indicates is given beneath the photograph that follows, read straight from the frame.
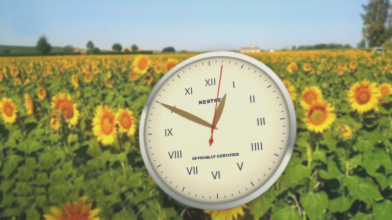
12:50:02
